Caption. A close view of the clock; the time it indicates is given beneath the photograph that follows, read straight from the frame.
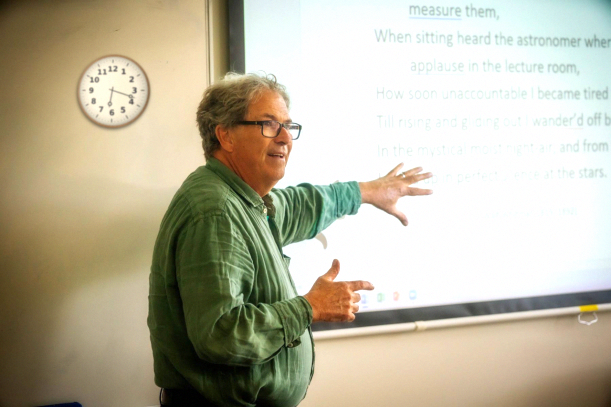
6:18
